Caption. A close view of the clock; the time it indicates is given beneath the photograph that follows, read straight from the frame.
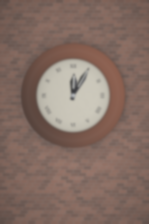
12:05
